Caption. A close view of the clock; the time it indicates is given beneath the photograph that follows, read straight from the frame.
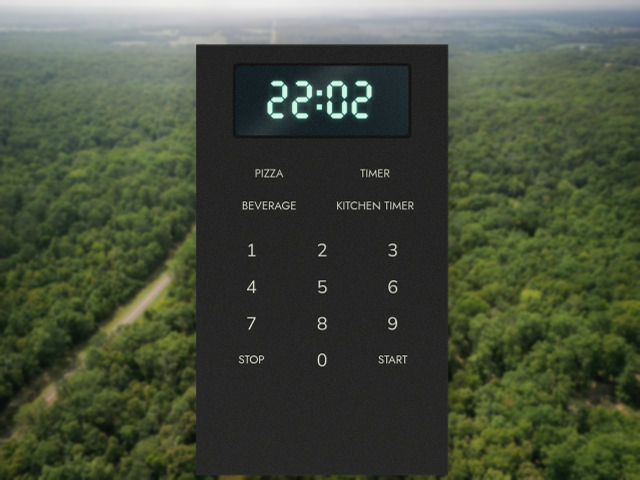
22:02
